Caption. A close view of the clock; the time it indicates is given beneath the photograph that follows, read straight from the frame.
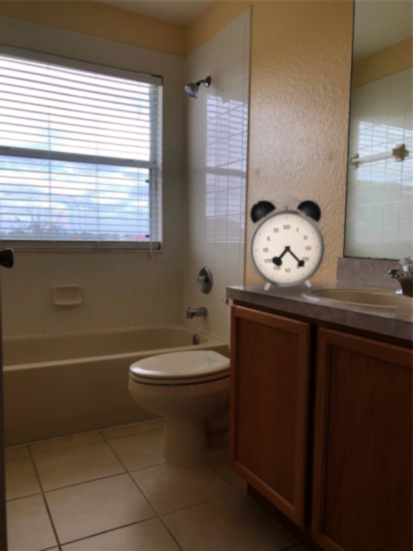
7:23
